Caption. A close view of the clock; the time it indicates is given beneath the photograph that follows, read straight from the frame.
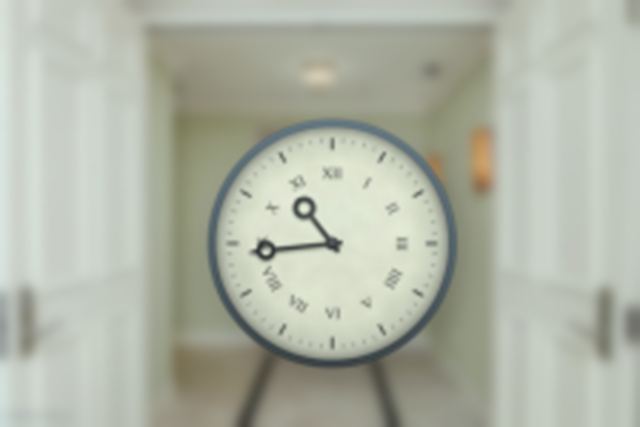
10:44
